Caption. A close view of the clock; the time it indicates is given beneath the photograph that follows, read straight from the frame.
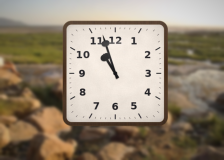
10:57
